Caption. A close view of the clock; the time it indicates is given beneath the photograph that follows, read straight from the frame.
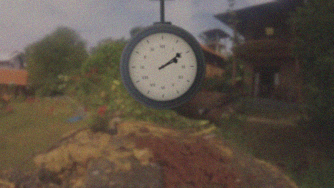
2:09
